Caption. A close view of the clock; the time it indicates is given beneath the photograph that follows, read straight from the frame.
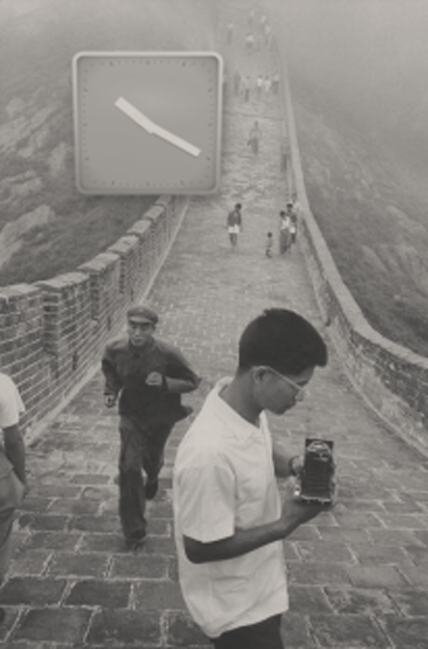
10:20
